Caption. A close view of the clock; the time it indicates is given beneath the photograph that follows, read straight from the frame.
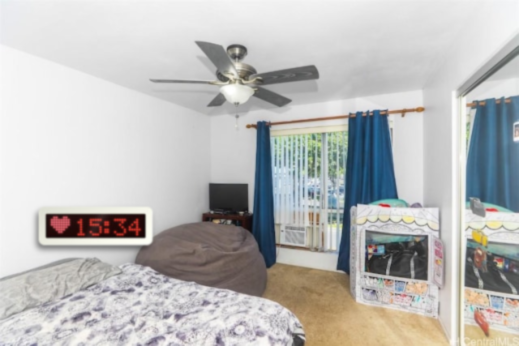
15:34
